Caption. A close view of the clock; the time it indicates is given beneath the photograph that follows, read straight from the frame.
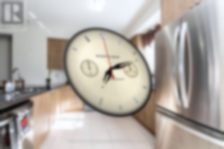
7:12
